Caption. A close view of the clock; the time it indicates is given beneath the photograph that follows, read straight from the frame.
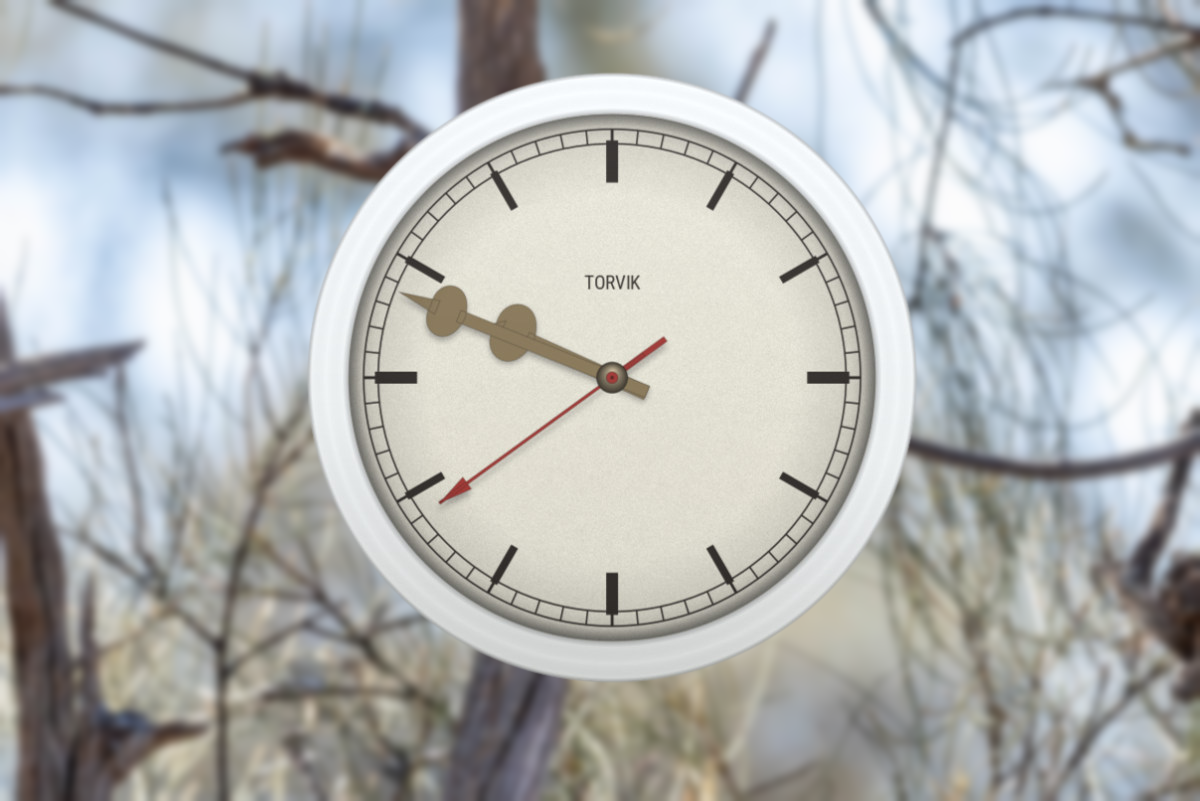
9:48:39
